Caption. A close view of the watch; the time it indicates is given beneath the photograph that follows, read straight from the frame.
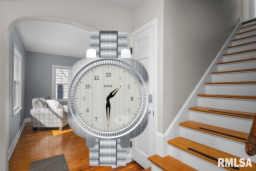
1:30
